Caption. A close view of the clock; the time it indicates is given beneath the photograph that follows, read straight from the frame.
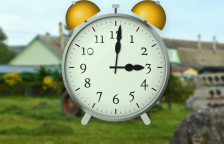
3:01
